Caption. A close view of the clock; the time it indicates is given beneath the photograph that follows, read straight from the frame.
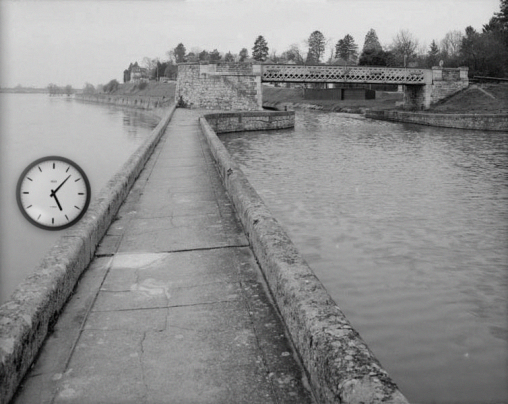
5:07
